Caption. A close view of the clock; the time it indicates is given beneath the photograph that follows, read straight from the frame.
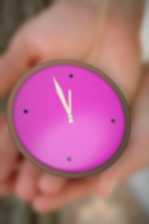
11:56
